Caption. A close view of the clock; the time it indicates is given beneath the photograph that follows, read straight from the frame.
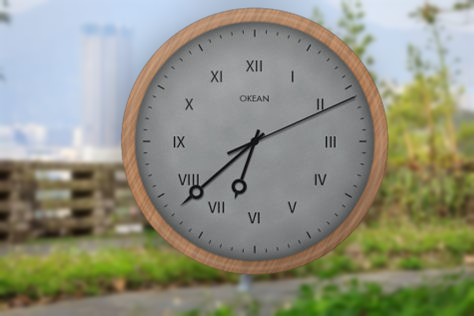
6:38:11
